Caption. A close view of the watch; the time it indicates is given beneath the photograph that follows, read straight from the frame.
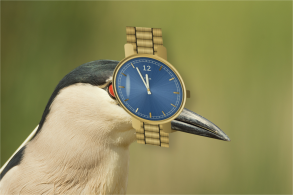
11:56
